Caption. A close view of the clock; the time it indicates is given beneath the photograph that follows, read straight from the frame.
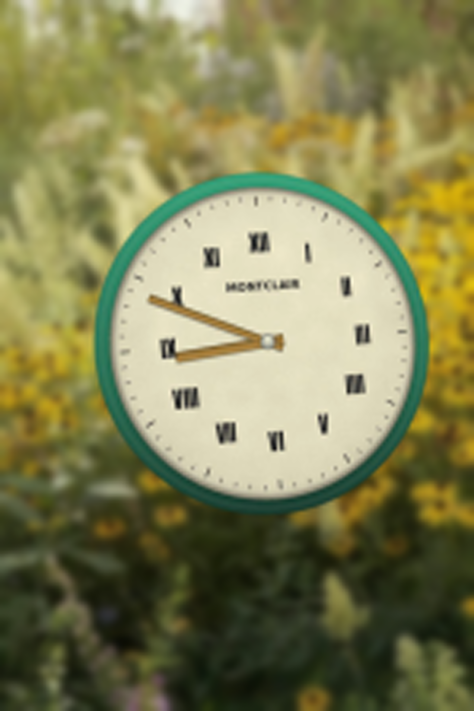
8:49
